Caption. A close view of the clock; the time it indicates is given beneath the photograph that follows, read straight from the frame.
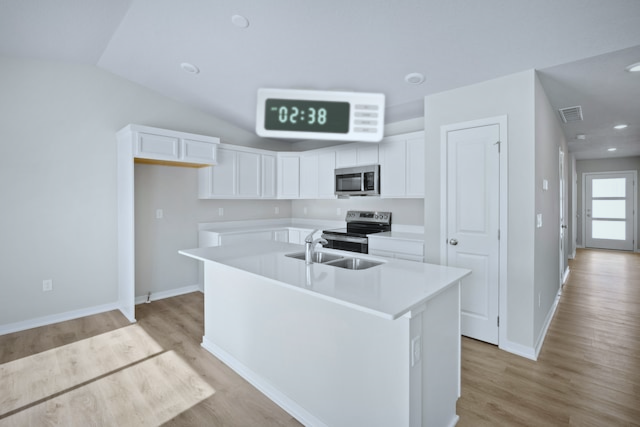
2:38
